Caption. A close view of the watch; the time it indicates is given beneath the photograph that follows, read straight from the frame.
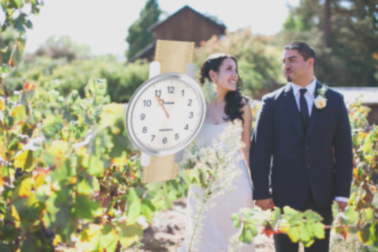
10:54
